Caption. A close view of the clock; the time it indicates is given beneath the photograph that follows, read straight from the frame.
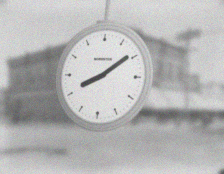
8:09
